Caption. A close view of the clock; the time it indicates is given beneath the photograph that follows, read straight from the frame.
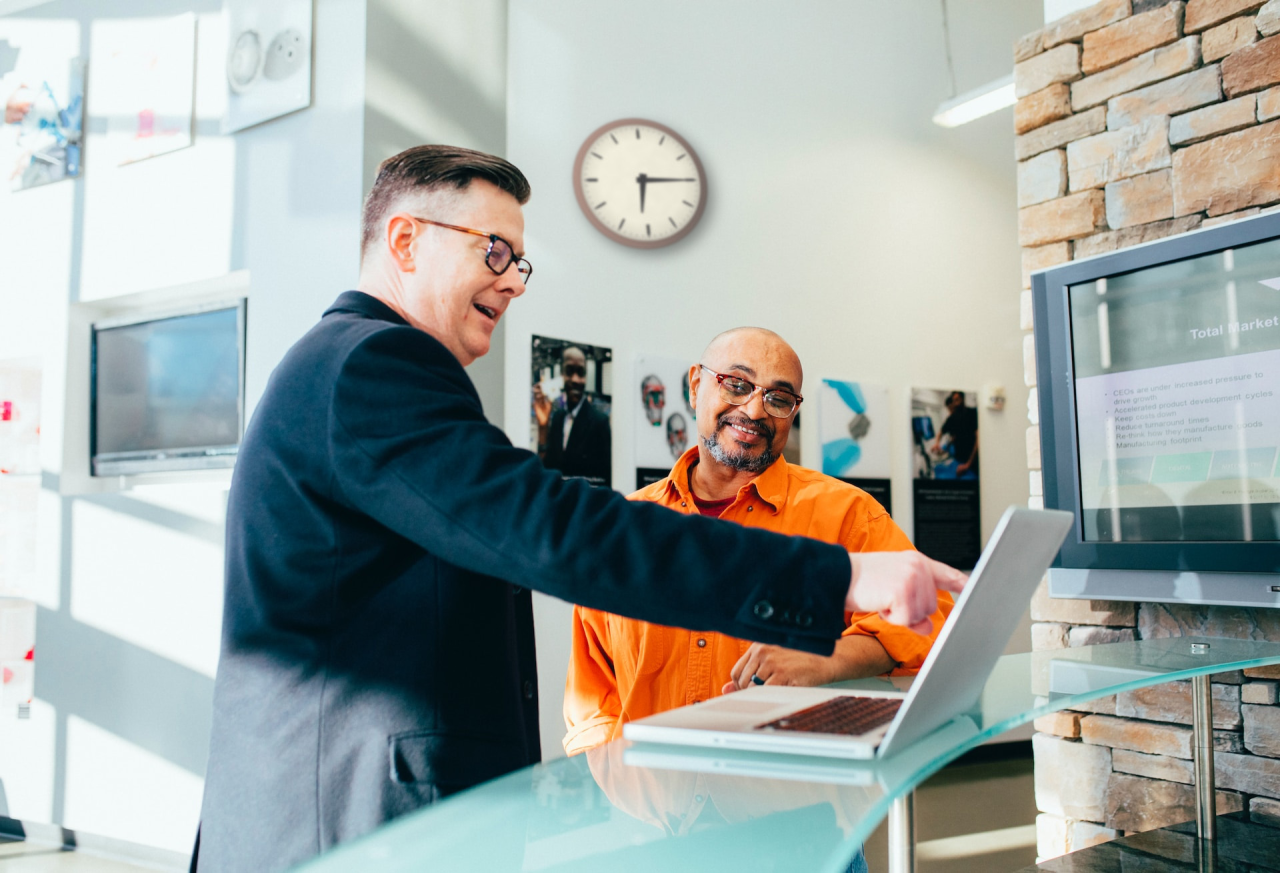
6:15
